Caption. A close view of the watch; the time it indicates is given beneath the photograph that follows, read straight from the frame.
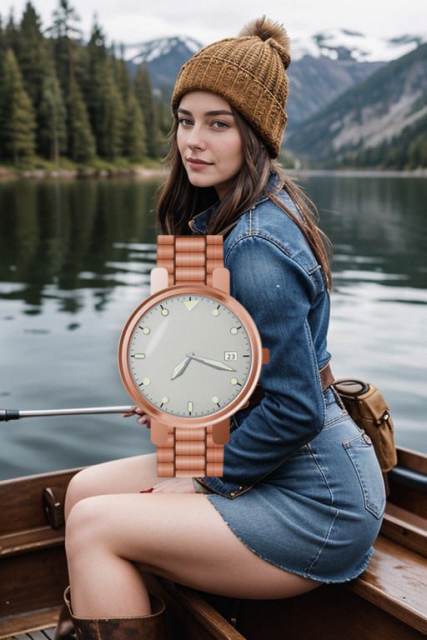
7:18
